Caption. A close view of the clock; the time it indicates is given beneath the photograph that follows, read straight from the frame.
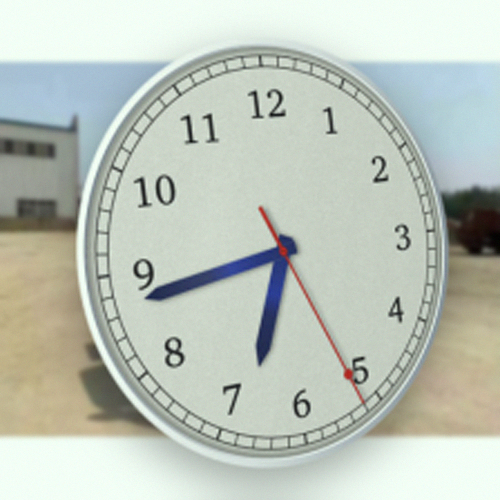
6:43:26
